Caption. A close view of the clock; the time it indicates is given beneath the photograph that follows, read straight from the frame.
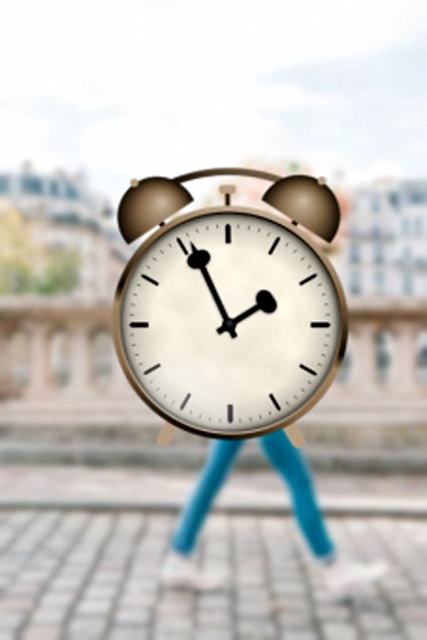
1:56
